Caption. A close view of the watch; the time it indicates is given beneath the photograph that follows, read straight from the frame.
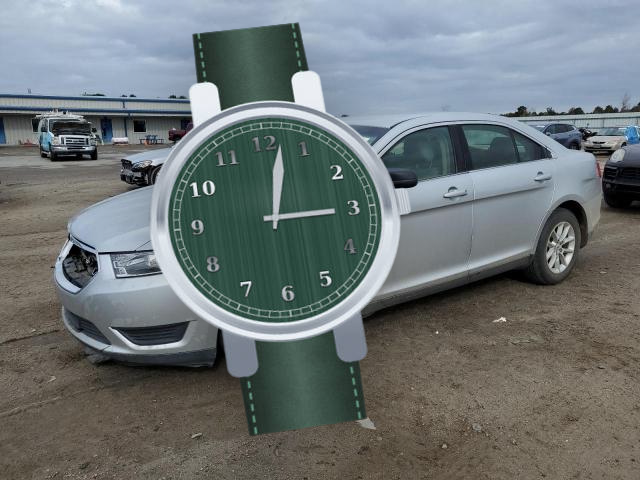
3:02
